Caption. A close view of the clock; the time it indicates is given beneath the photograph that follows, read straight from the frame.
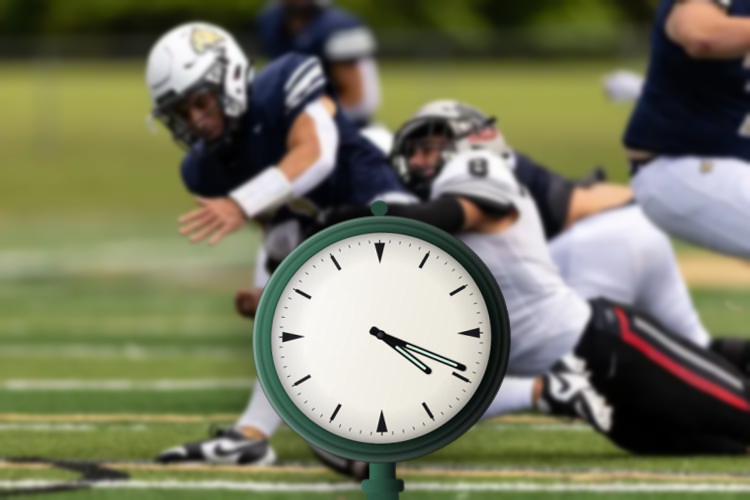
4:19
